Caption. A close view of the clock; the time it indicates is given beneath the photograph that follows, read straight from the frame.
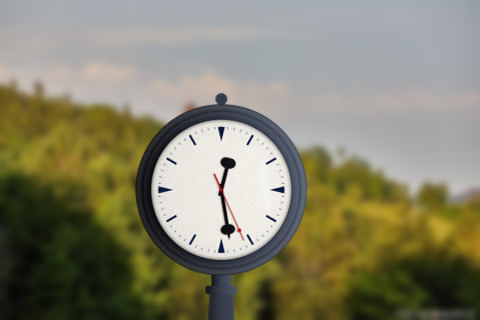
12:28:26
